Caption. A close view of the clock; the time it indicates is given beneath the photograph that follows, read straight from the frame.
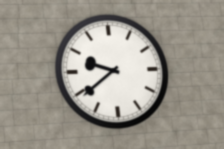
9:39
